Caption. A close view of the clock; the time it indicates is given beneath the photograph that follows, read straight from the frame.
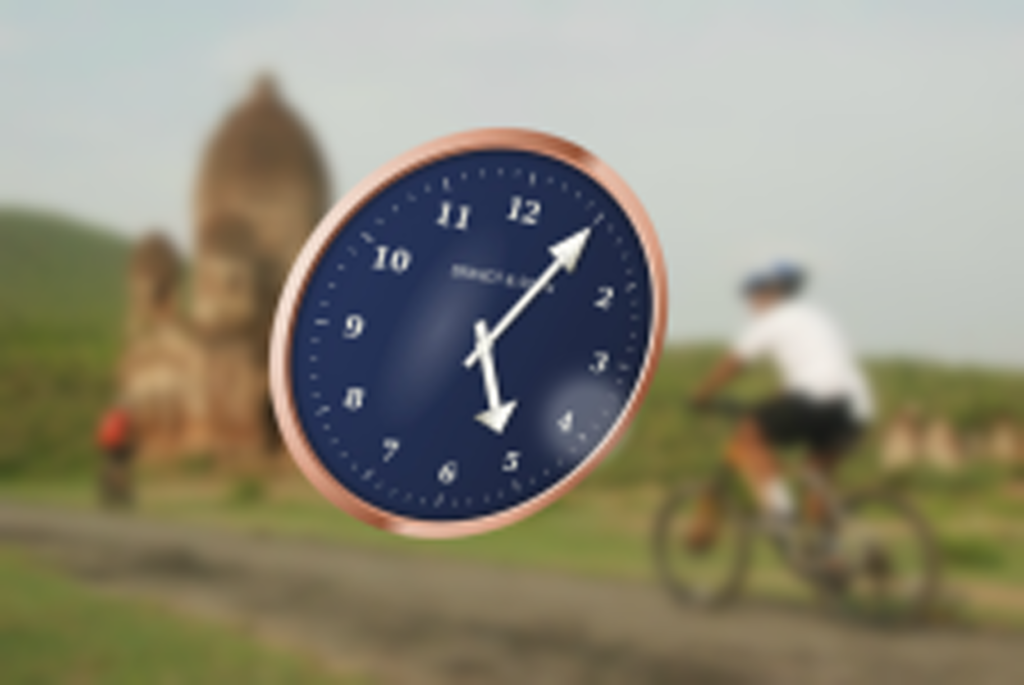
5:05
